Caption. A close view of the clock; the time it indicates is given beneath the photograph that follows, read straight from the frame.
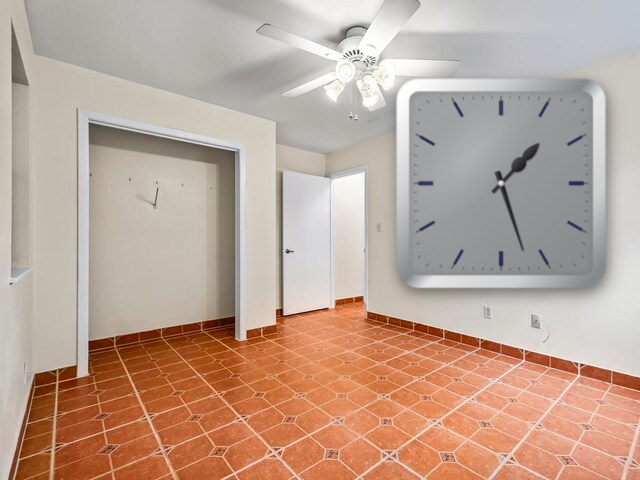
1:27
